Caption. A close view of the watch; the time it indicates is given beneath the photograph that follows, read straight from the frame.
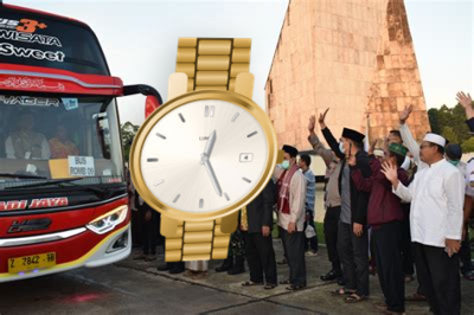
12:26
